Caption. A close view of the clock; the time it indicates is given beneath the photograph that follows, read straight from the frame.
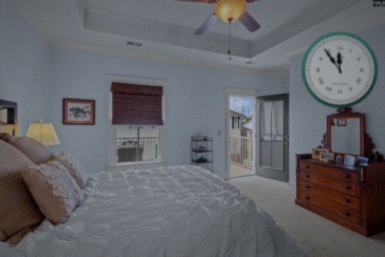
11:54
